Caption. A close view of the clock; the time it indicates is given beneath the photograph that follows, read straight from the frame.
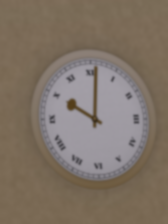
10:01
